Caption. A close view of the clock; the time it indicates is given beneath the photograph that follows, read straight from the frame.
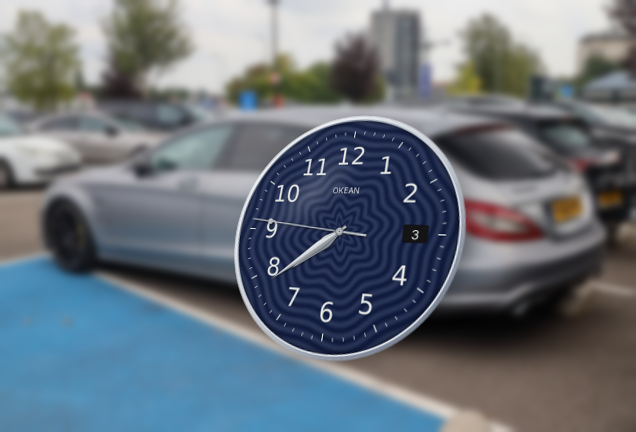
7:38:46
